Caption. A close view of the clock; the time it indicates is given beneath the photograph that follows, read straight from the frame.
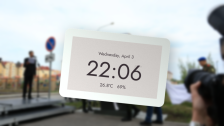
22:06
